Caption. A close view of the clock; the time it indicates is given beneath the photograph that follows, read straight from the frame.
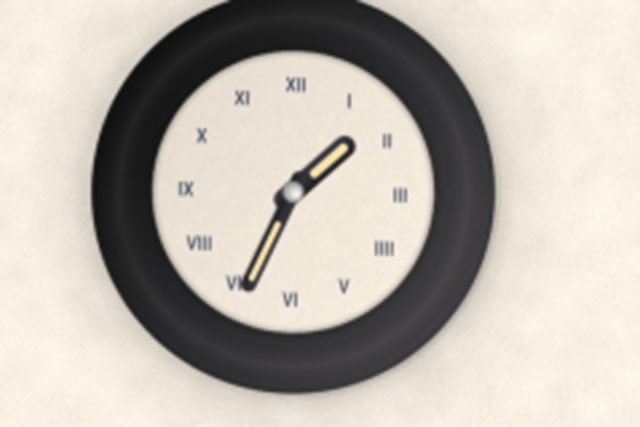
1:34
